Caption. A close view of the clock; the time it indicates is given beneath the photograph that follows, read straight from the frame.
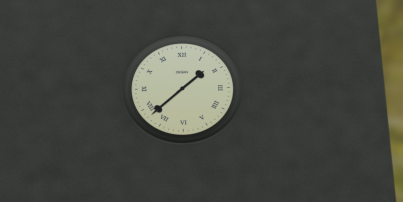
1:38
